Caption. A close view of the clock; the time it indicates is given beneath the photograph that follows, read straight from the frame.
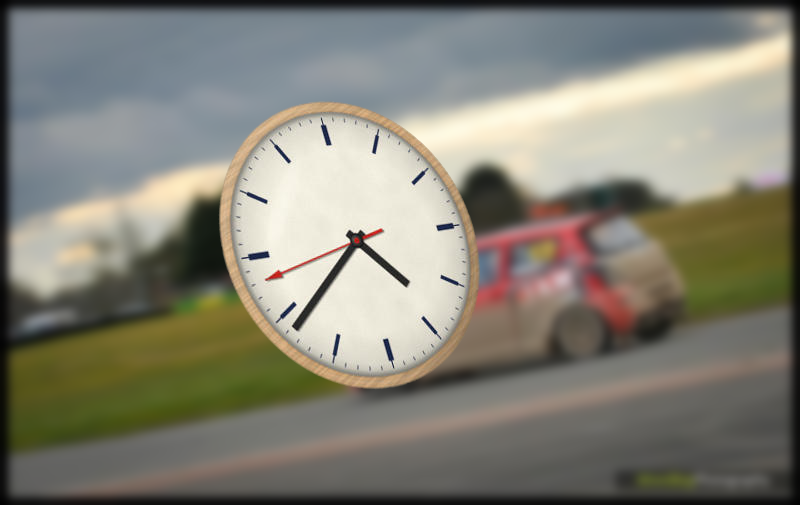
4:38:43
